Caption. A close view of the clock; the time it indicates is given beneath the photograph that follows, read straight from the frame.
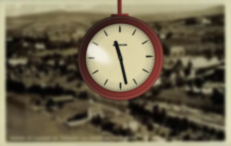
11:28
